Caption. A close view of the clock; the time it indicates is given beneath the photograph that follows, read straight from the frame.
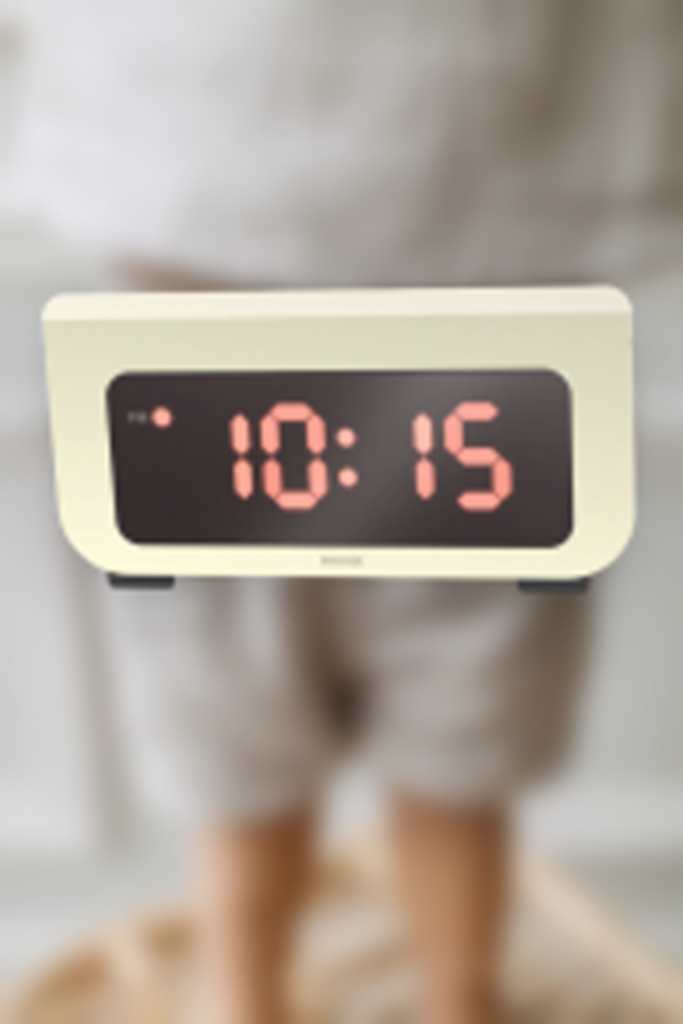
10:15
